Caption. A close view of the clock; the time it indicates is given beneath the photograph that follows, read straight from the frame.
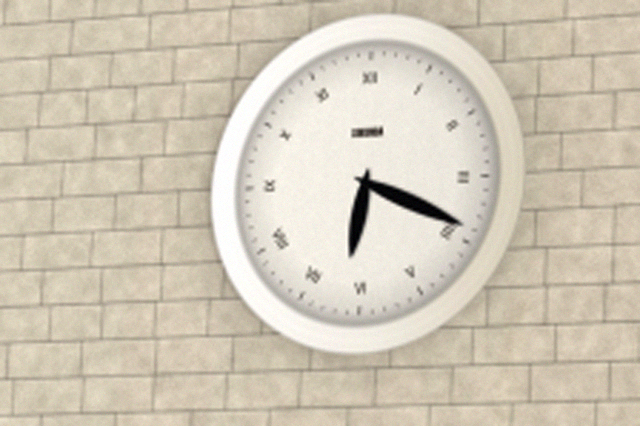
6:19
